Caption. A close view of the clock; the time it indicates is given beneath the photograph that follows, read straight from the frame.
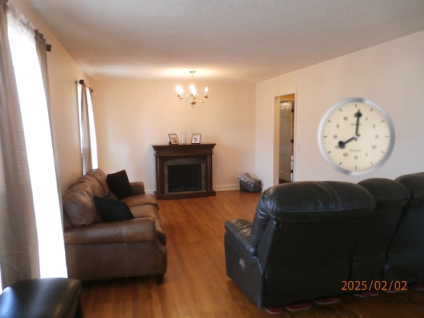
8:01
